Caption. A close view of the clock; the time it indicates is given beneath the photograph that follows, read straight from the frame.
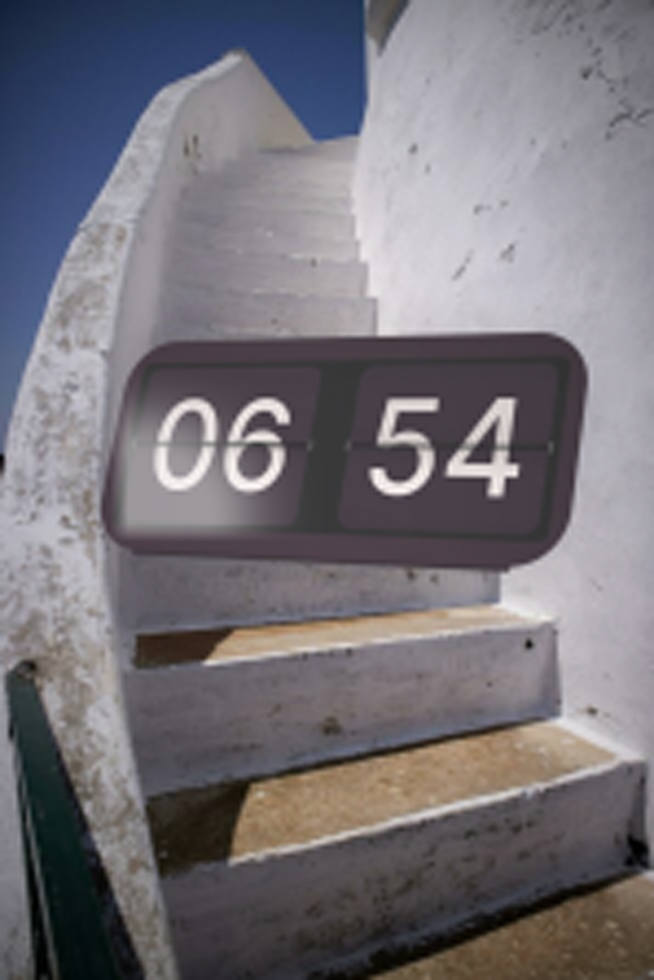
6:54
